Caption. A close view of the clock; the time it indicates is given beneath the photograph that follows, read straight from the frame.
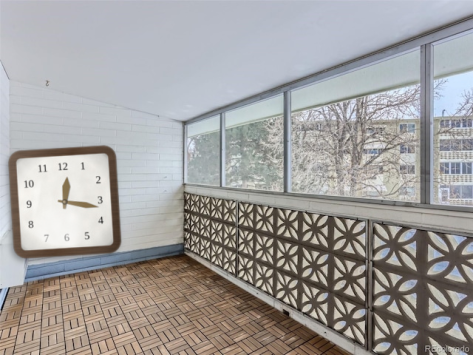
12:17
